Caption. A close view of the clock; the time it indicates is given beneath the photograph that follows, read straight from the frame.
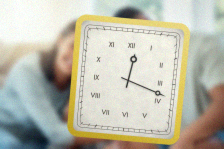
12:18
